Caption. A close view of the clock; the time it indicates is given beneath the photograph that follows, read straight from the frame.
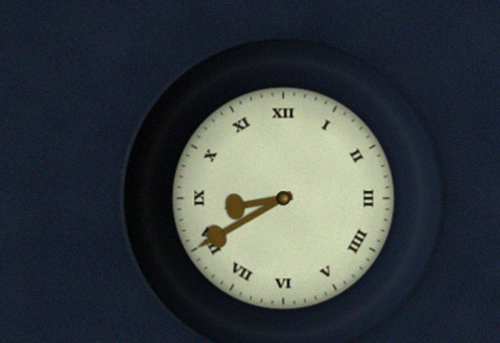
8:40
